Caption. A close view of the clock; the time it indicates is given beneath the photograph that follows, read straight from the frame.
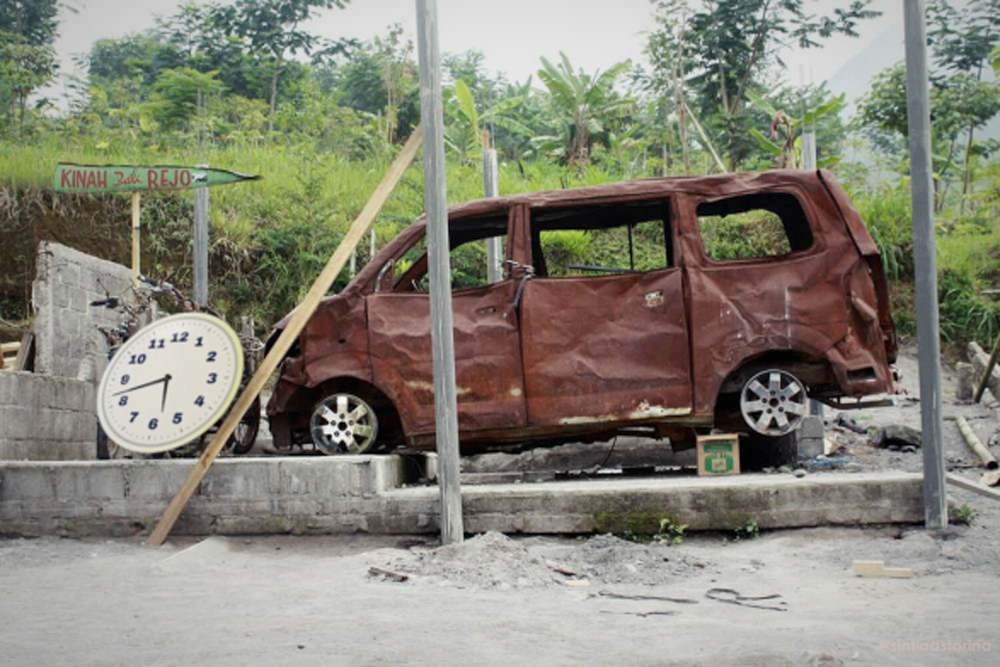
5:42
